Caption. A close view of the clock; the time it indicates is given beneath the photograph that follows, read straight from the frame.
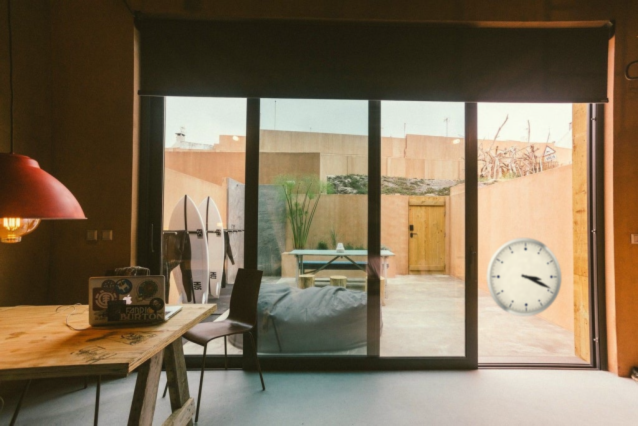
3:19
